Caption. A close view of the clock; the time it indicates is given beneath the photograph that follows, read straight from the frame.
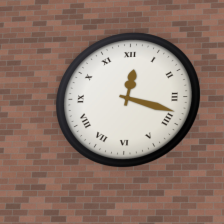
12:18
